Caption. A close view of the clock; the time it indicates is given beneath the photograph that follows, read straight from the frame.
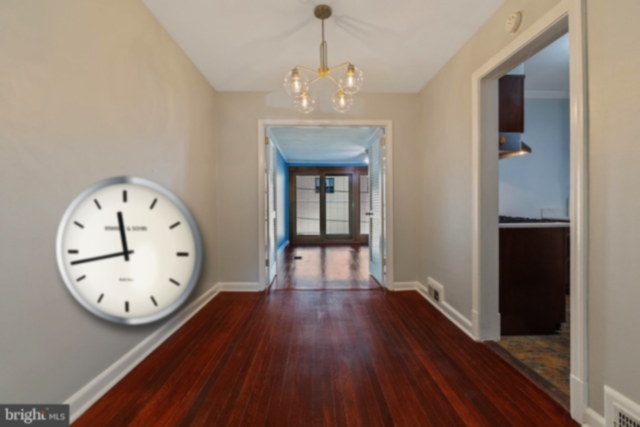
11:43
